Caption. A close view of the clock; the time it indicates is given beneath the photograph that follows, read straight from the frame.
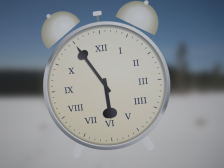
5:55
